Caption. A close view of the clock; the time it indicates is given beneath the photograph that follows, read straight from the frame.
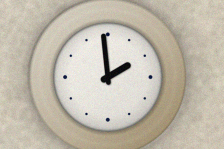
1:59
